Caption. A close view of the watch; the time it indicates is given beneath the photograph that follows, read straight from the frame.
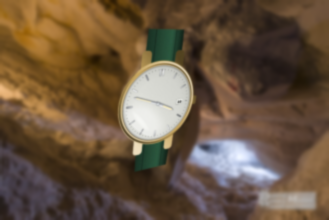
3:48
